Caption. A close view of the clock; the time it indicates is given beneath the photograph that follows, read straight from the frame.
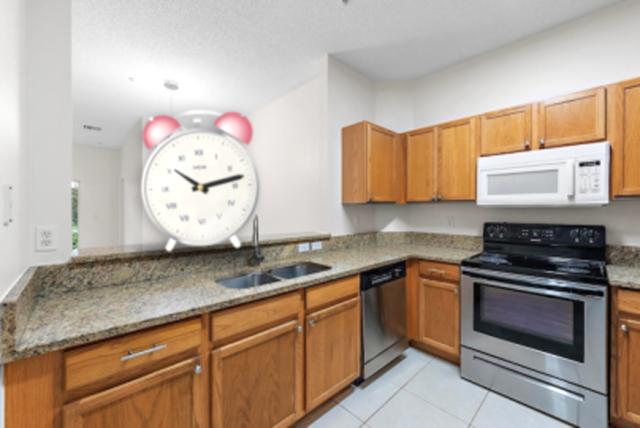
10:13
